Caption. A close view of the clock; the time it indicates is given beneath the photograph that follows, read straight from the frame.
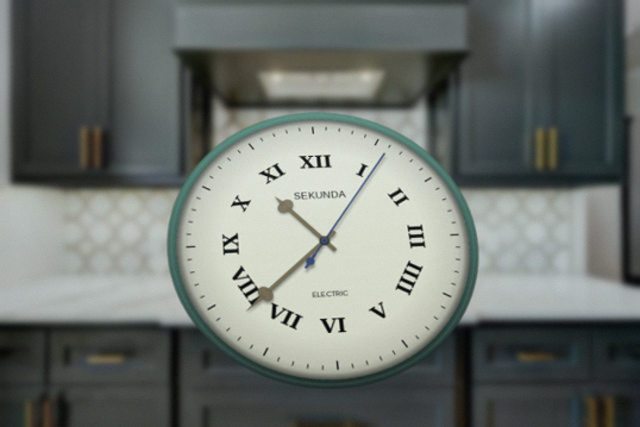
10:38:06
